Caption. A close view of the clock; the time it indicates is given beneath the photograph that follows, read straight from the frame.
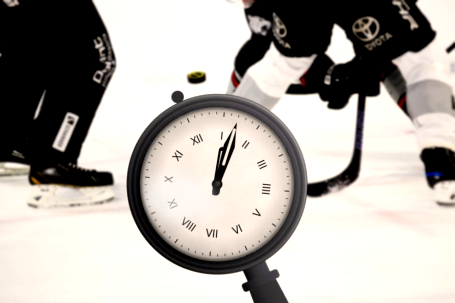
1:07
